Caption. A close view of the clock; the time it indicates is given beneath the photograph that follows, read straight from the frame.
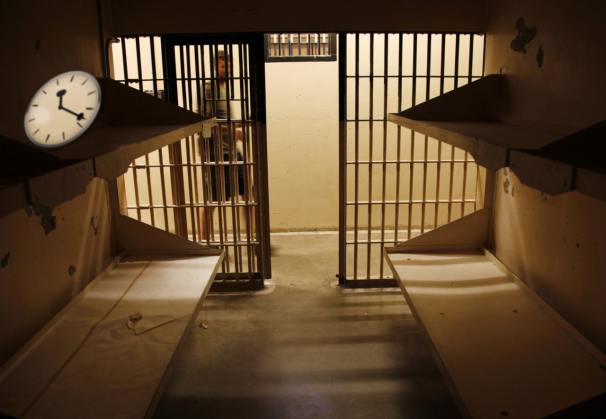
11:18
